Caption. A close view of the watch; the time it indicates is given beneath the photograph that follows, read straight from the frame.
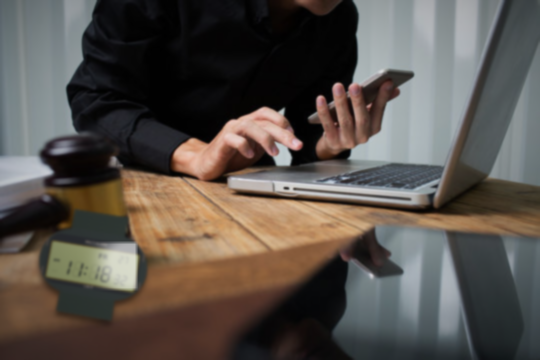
11:18
